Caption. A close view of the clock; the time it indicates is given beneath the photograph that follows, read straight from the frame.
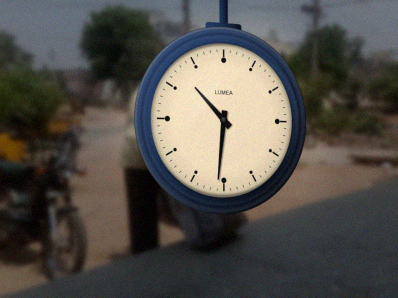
10:31
